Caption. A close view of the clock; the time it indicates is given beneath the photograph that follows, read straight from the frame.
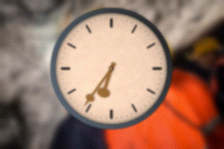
6:36
